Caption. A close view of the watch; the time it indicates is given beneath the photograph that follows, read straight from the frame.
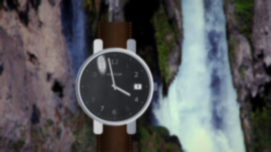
3:58
